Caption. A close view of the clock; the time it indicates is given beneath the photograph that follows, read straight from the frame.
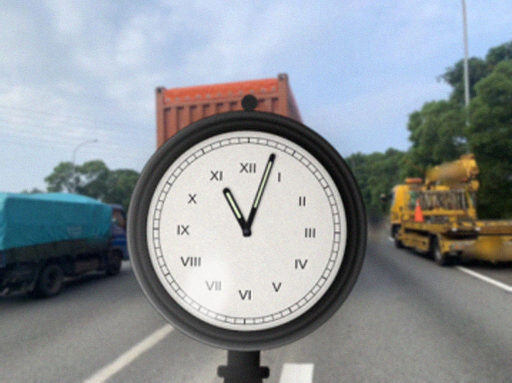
11:03
